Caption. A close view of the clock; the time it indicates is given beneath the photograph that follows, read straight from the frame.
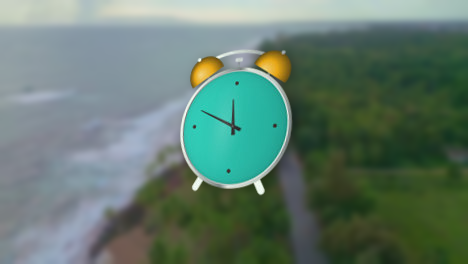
11:49
